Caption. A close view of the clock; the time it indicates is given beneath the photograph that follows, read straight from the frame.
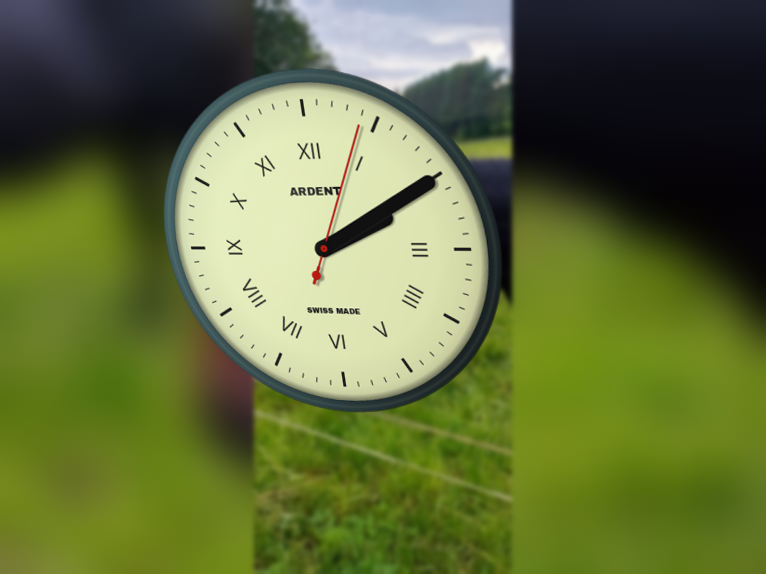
2:10:04
